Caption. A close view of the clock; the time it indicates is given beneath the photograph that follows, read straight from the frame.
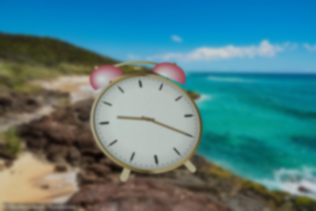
9:20
